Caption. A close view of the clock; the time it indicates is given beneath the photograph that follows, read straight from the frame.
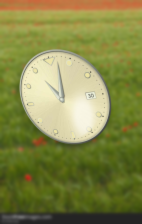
11:02
